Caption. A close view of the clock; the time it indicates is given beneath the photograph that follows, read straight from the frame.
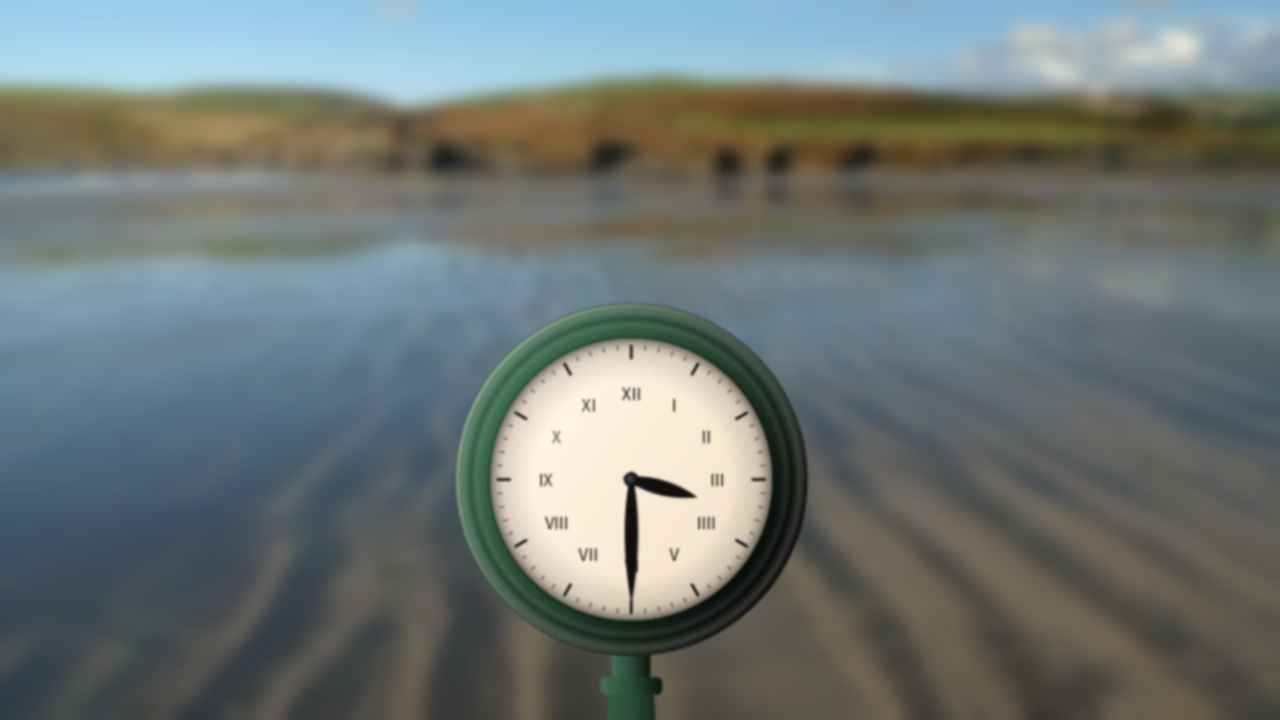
3:30
